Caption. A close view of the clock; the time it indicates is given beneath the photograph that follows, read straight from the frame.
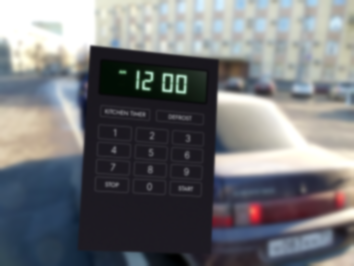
12:00
